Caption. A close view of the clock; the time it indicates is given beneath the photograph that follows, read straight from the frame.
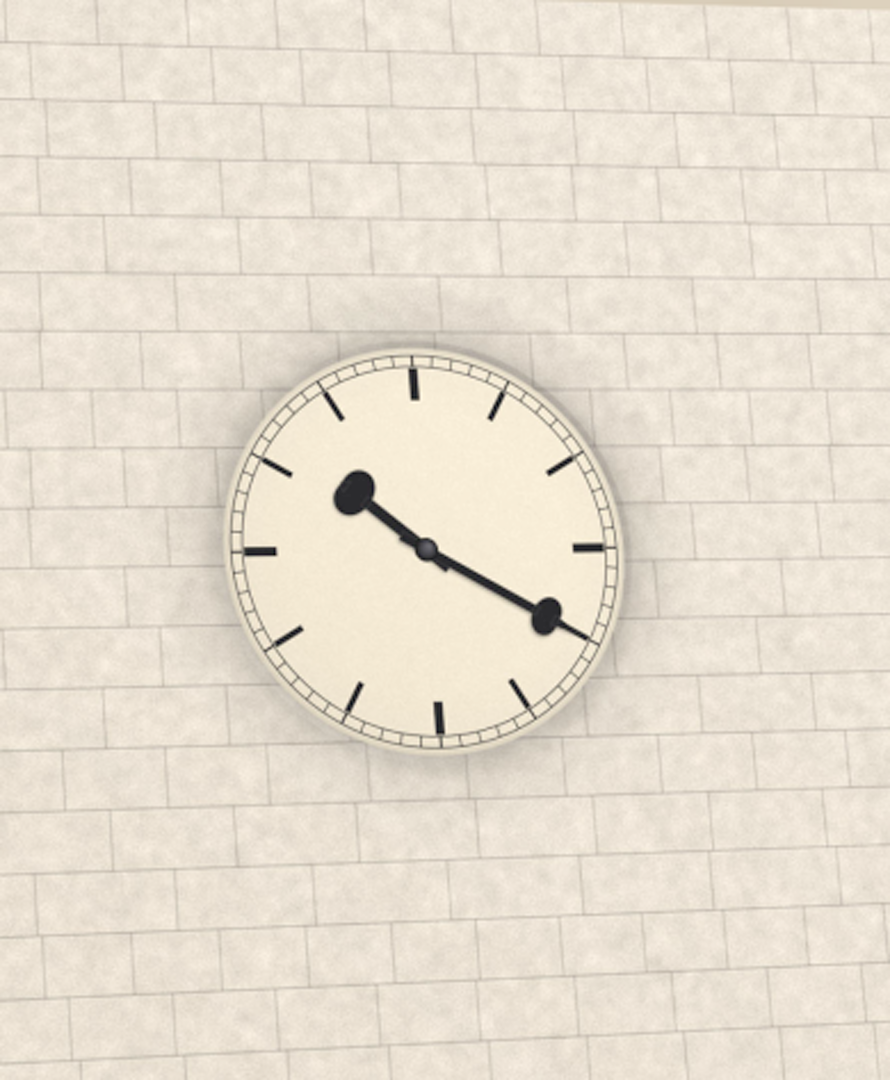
10:20
